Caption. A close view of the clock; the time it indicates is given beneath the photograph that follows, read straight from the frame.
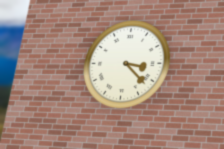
3:22
